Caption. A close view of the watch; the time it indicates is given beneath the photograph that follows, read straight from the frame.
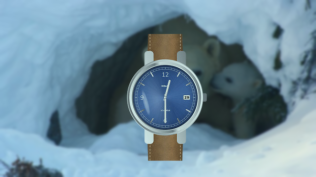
12:30
